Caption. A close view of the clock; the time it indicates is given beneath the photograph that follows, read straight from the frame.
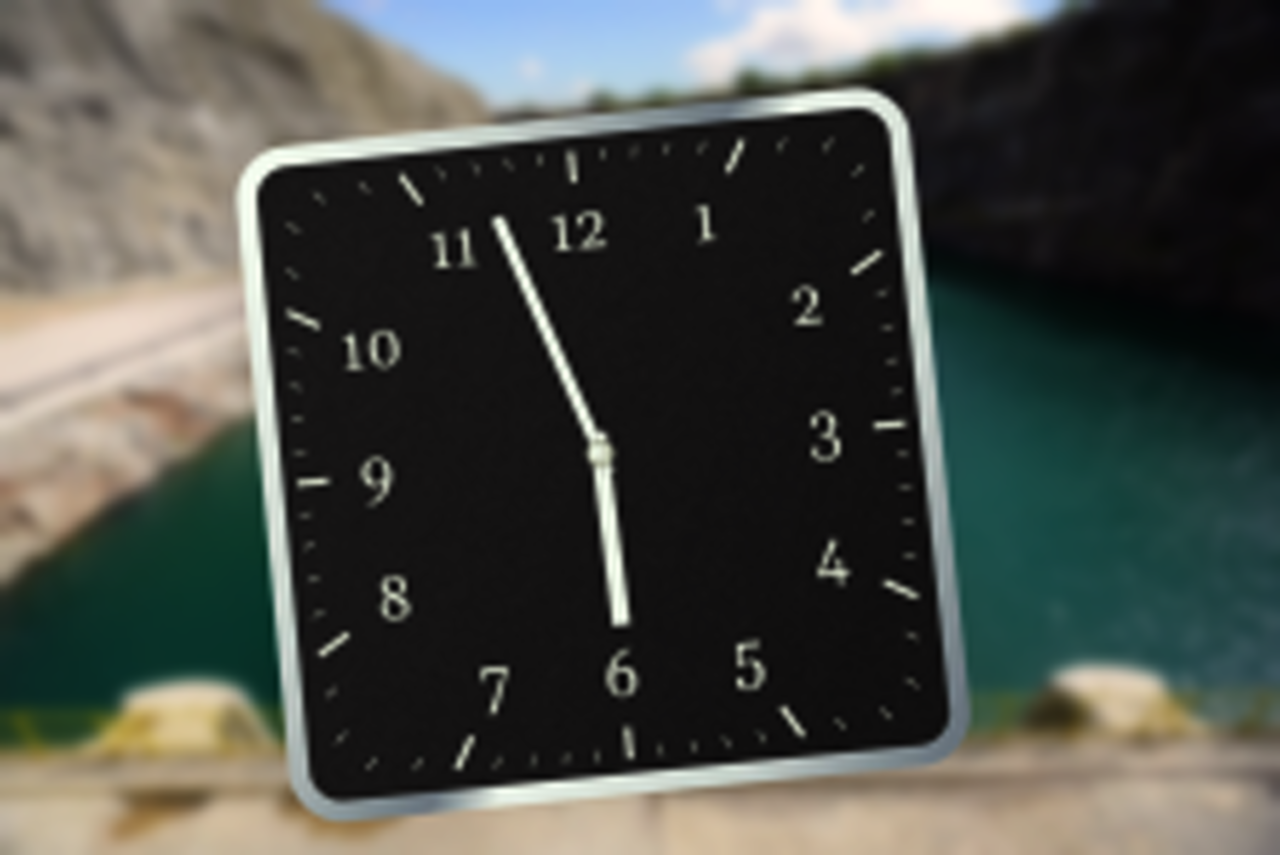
5:57
